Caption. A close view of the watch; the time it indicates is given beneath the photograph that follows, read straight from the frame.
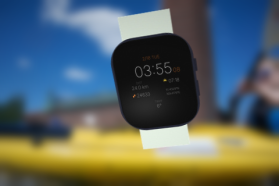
3:55
